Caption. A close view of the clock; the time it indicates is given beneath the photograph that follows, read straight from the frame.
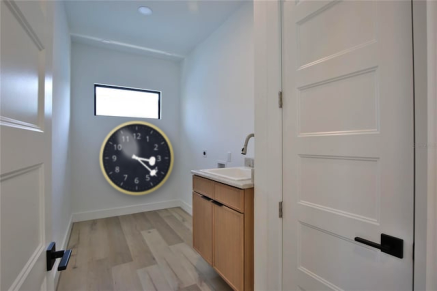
3:22
